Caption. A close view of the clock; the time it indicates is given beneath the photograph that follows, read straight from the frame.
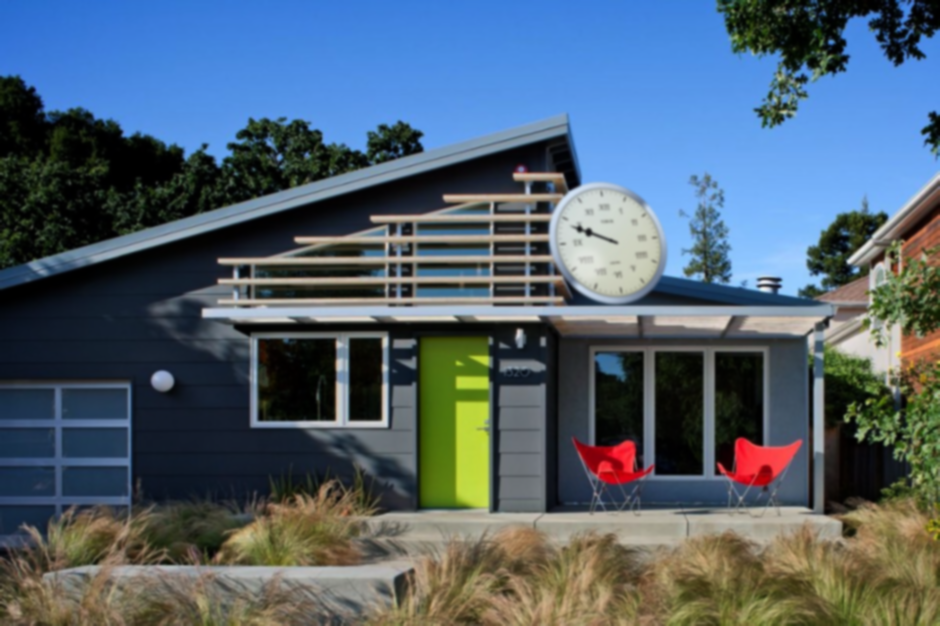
9:49
